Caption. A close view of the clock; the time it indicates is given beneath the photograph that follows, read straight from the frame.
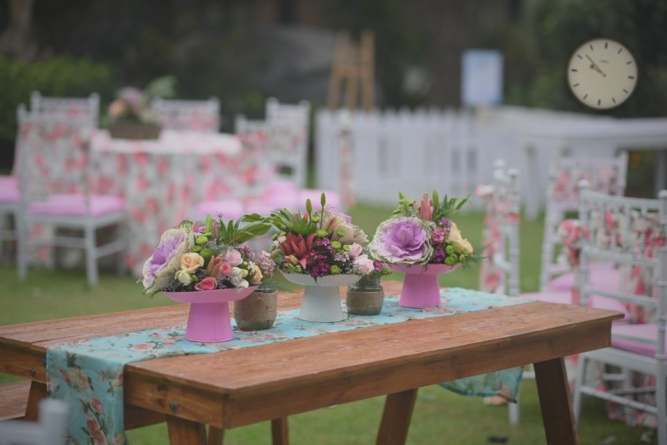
9:52
